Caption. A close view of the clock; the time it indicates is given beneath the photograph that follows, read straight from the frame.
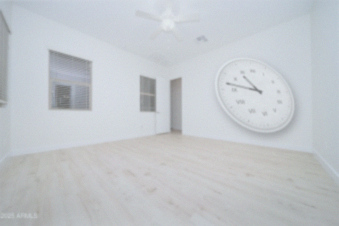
10:47
